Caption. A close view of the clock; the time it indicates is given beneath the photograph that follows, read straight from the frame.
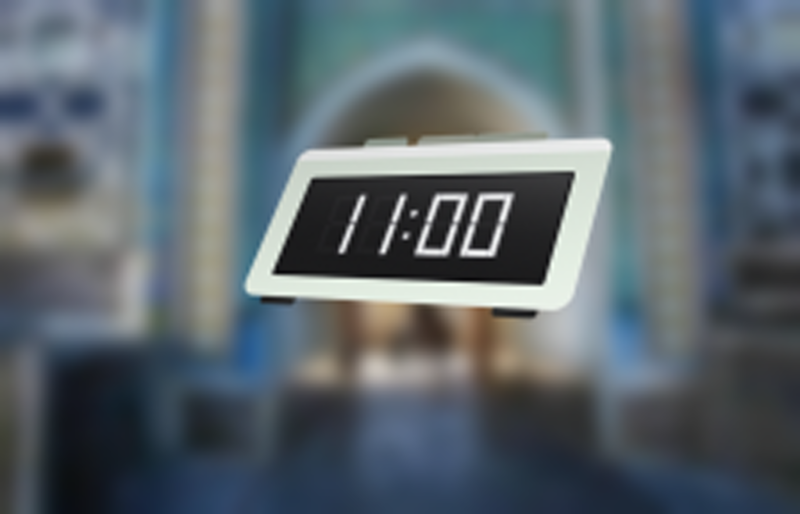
11:00
